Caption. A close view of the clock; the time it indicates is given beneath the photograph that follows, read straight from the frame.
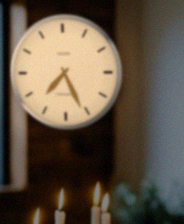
7:26
